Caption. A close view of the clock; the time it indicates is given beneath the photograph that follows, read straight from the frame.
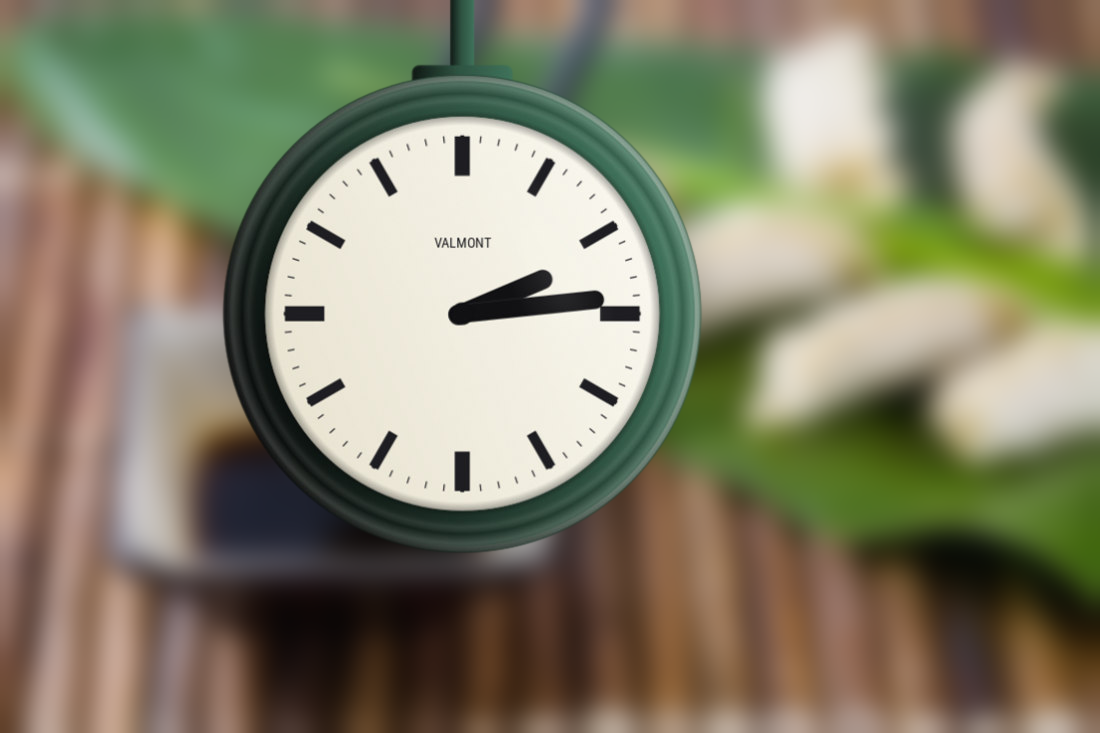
2:14
